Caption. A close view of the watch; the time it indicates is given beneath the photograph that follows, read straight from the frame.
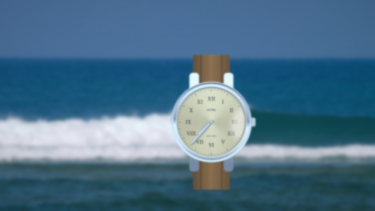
7:37
